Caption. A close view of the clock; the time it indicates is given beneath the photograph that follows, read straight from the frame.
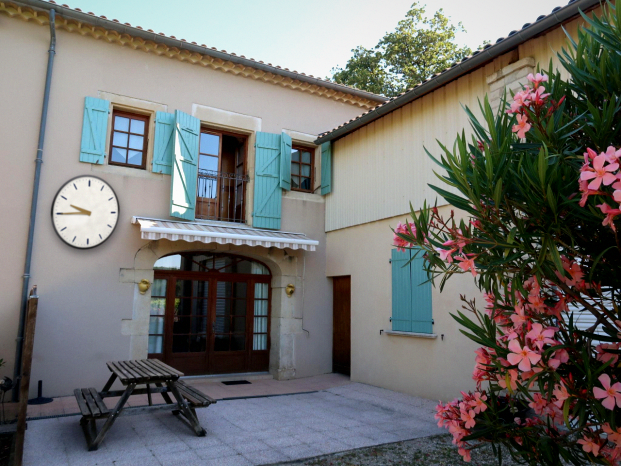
9:45
